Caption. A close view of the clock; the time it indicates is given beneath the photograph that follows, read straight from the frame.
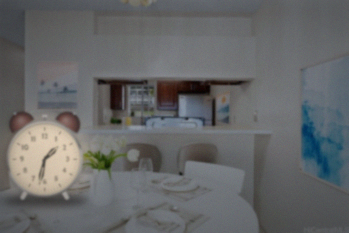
1:32
